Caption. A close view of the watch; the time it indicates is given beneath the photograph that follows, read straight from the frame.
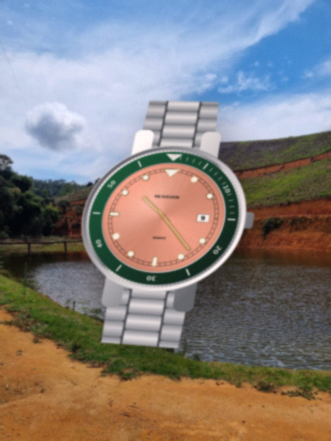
10:23
